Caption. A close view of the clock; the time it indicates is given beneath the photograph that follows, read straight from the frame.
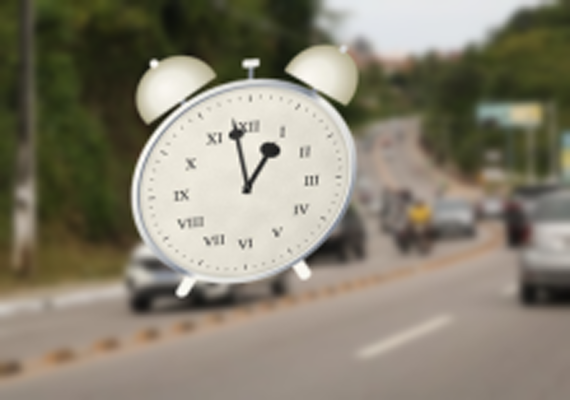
12:58
